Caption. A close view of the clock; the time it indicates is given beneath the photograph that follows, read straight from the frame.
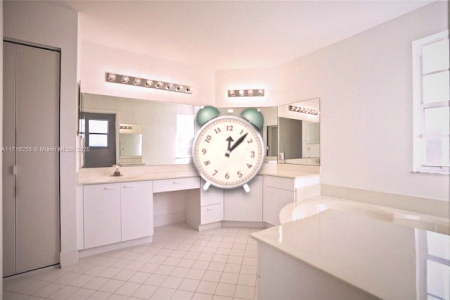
12:07
